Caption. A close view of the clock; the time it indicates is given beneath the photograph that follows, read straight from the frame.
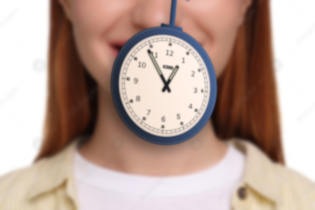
12:54
